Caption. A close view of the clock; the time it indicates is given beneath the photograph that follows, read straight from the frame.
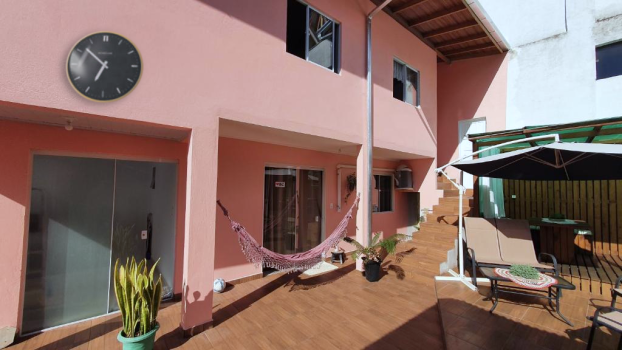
6:52
